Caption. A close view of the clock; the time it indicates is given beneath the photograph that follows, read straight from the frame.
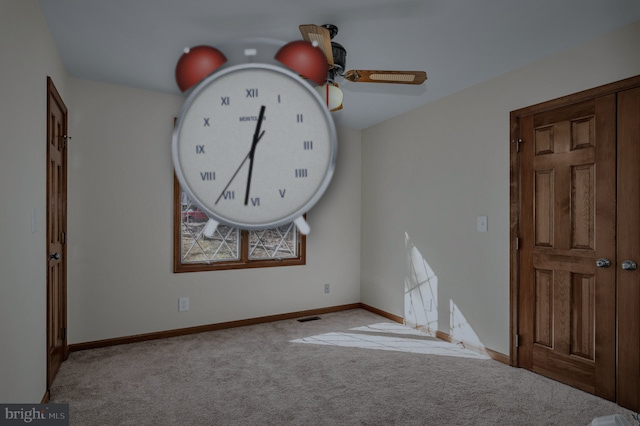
12:31:36
